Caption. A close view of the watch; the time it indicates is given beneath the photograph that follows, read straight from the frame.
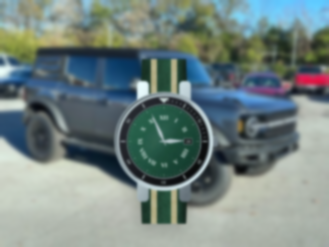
2:56
